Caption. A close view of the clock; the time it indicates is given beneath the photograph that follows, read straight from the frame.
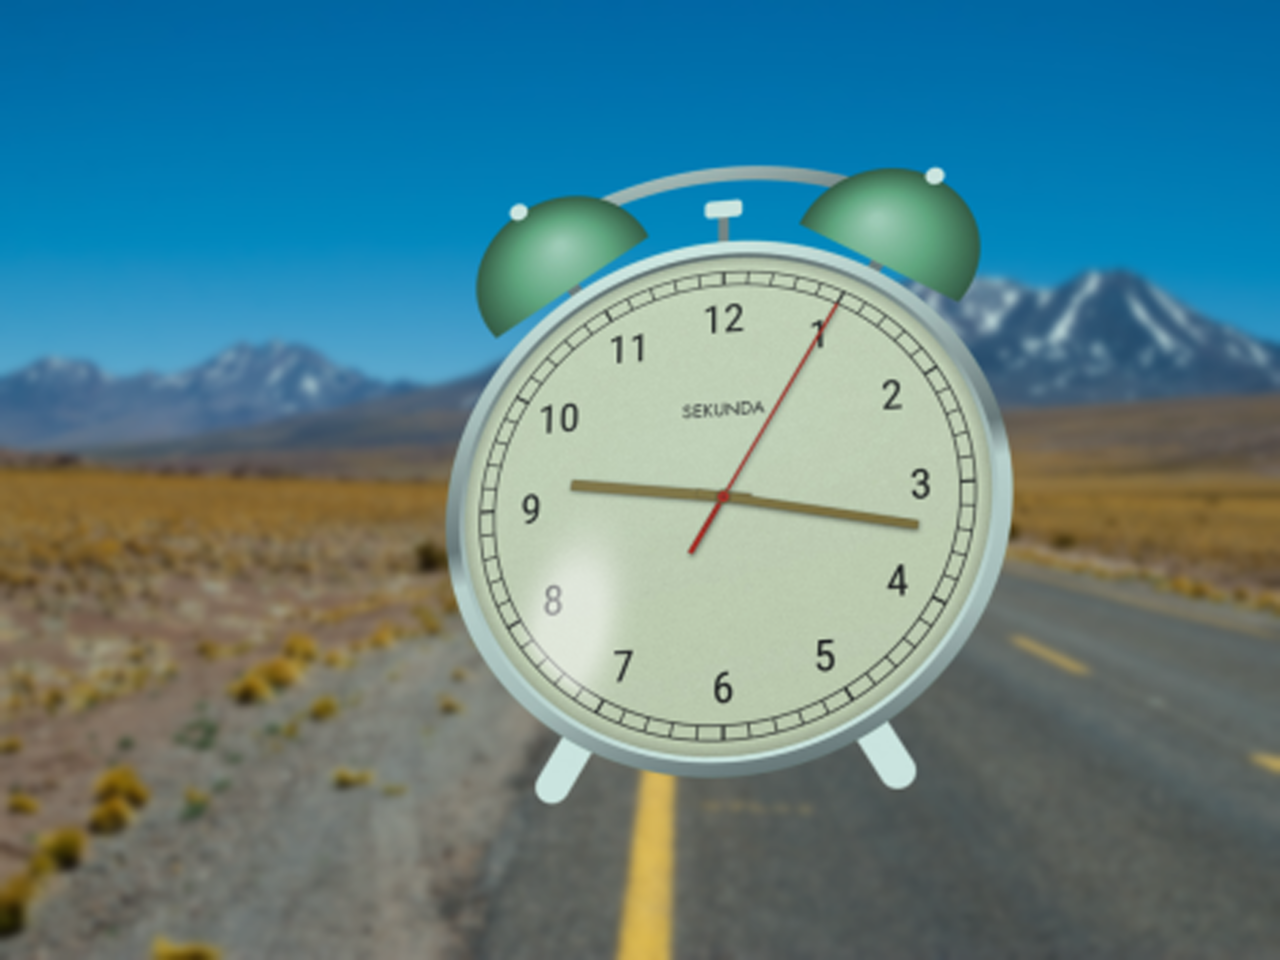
9:17:05
